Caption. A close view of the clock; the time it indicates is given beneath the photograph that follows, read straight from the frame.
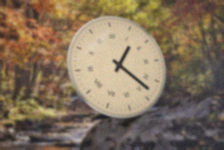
1:23
